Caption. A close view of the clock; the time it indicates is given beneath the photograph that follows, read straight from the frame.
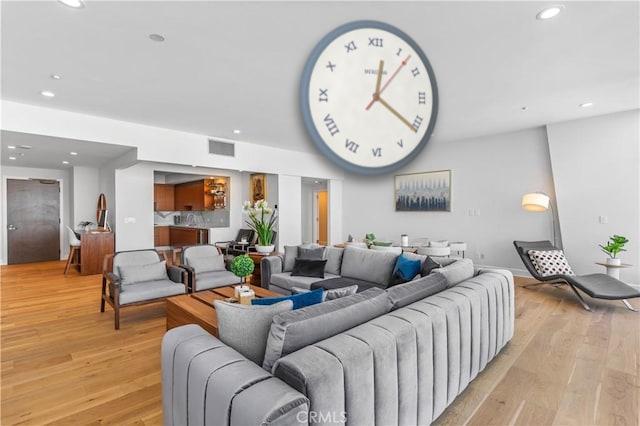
12:21:07
